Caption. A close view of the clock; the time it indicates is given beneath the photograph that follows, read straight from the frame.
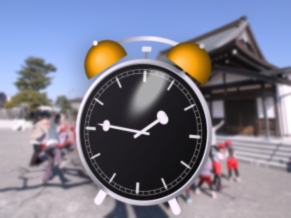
1:46
